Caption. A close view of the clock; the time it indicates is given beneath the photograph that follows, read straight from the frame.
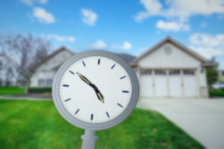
4:51
